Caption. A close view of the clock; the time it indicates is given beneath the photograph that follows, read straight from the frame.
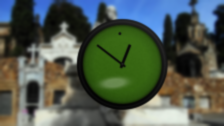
12:52
